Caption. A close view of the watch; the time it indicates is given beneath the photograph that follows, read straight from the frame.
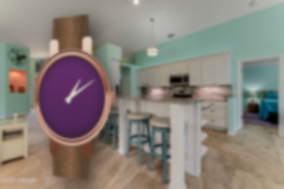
1:10
